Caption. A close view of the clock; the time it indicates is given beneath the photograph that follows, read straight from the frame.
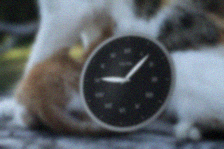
9:07
